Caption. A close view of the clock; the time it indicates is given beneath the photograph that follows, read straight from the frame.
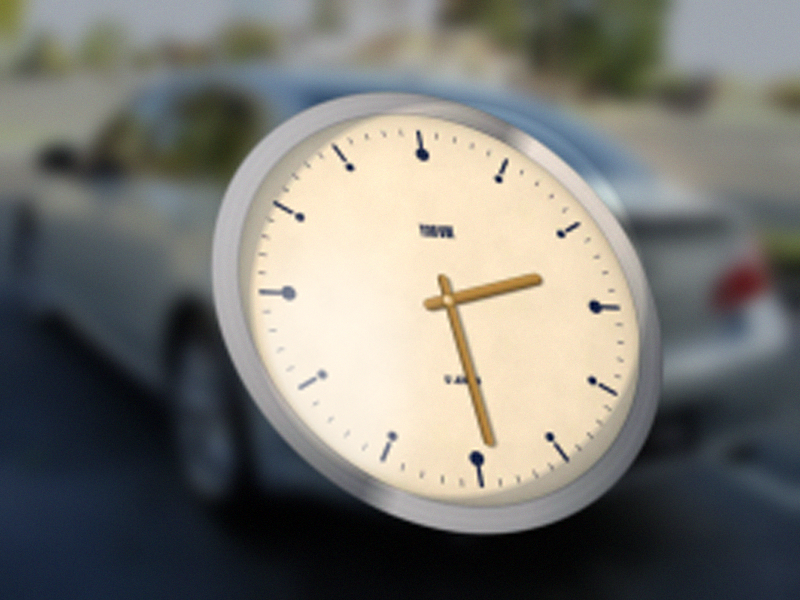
2:29
